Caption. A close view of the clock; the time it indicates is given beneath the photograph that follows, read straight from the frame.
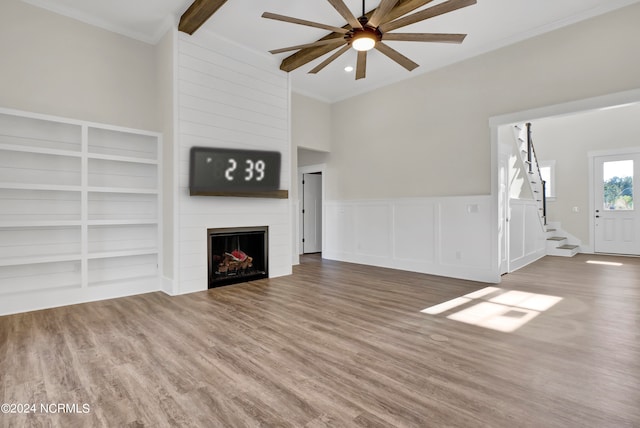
2:39
